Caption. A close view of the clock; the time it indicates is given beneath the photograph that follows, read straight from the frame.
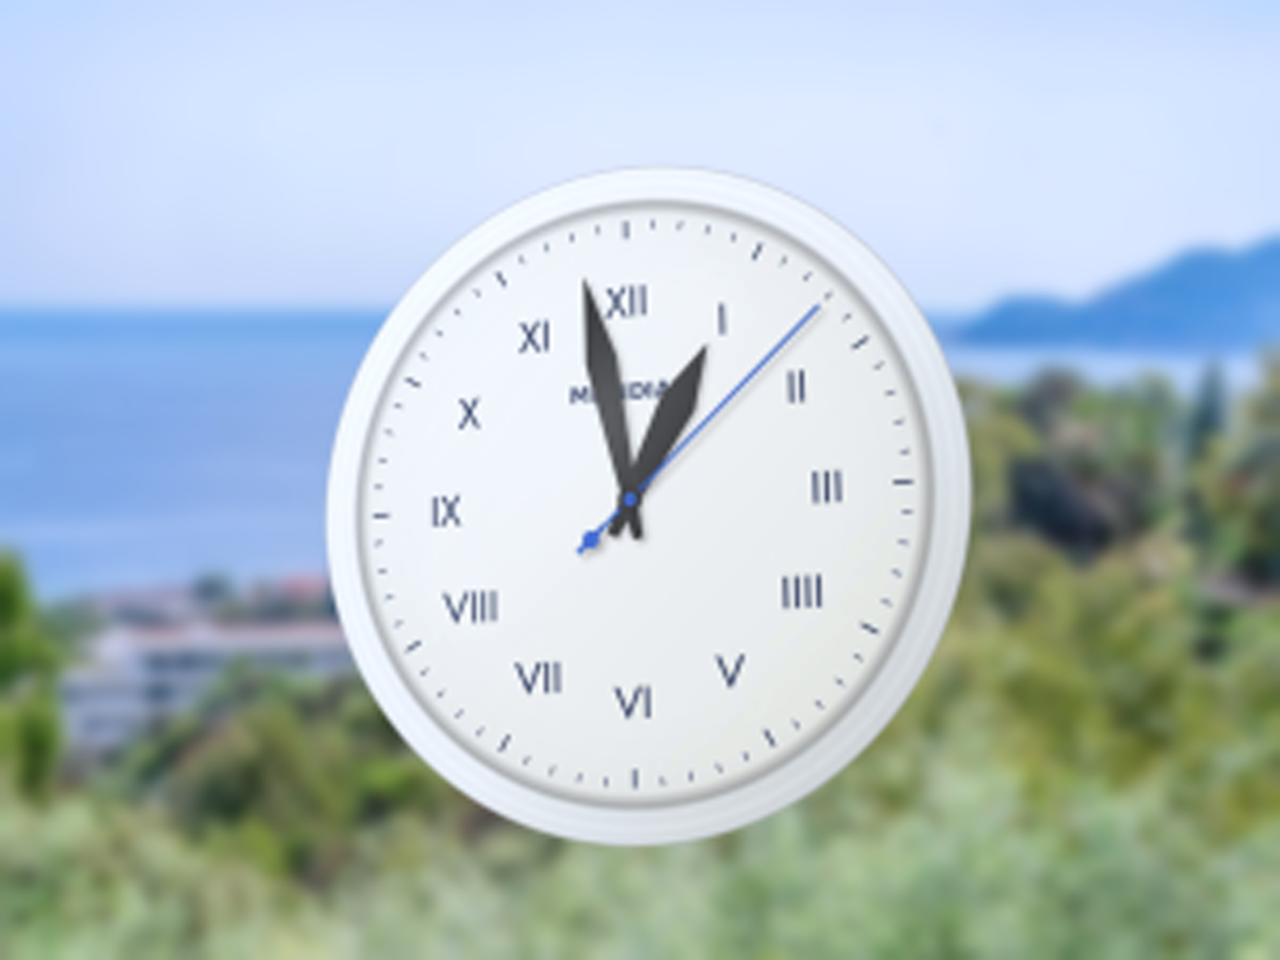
12:58:08
